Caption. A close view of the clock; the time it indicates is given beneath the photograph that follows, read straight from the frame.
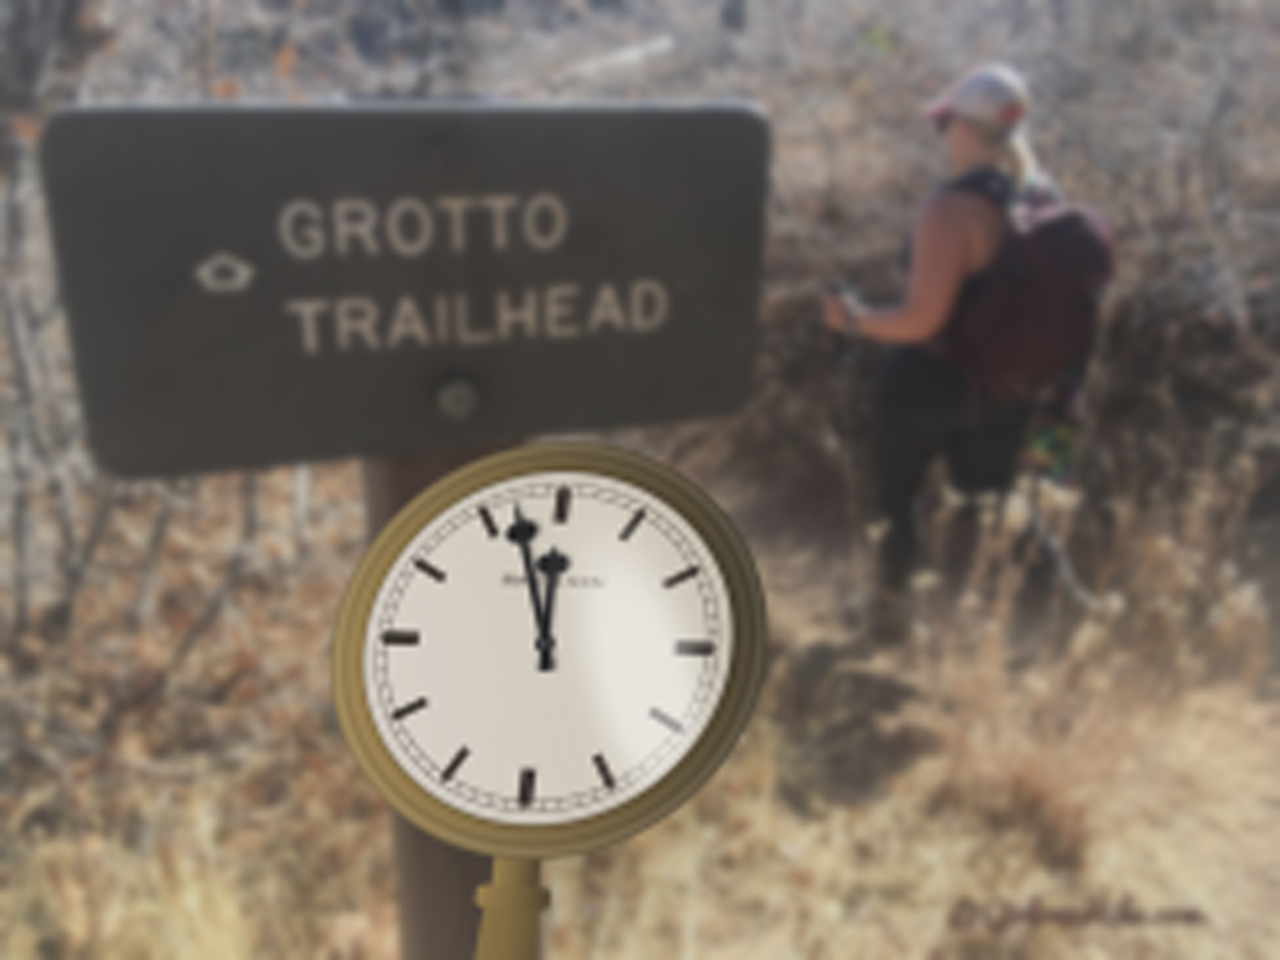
11:57
